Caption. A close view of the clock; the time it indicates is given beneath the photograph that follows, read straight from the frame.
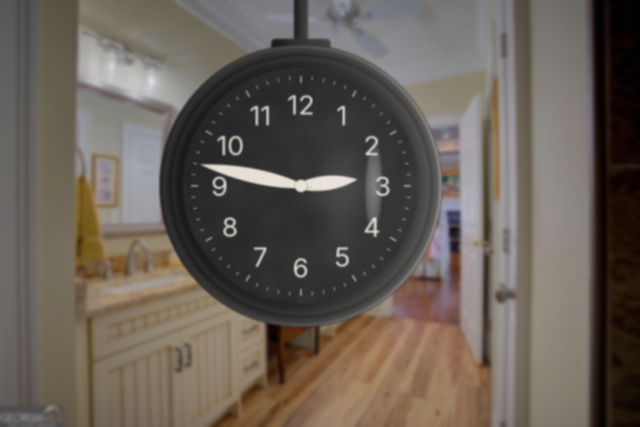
2:47
